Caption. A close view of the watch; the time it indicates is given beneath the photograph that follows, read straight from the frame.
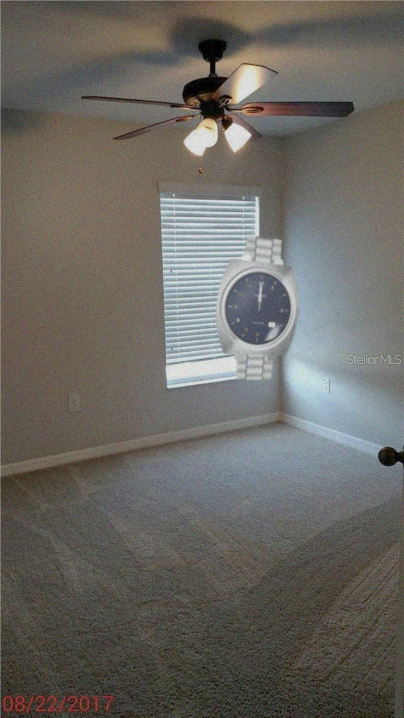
12:00
